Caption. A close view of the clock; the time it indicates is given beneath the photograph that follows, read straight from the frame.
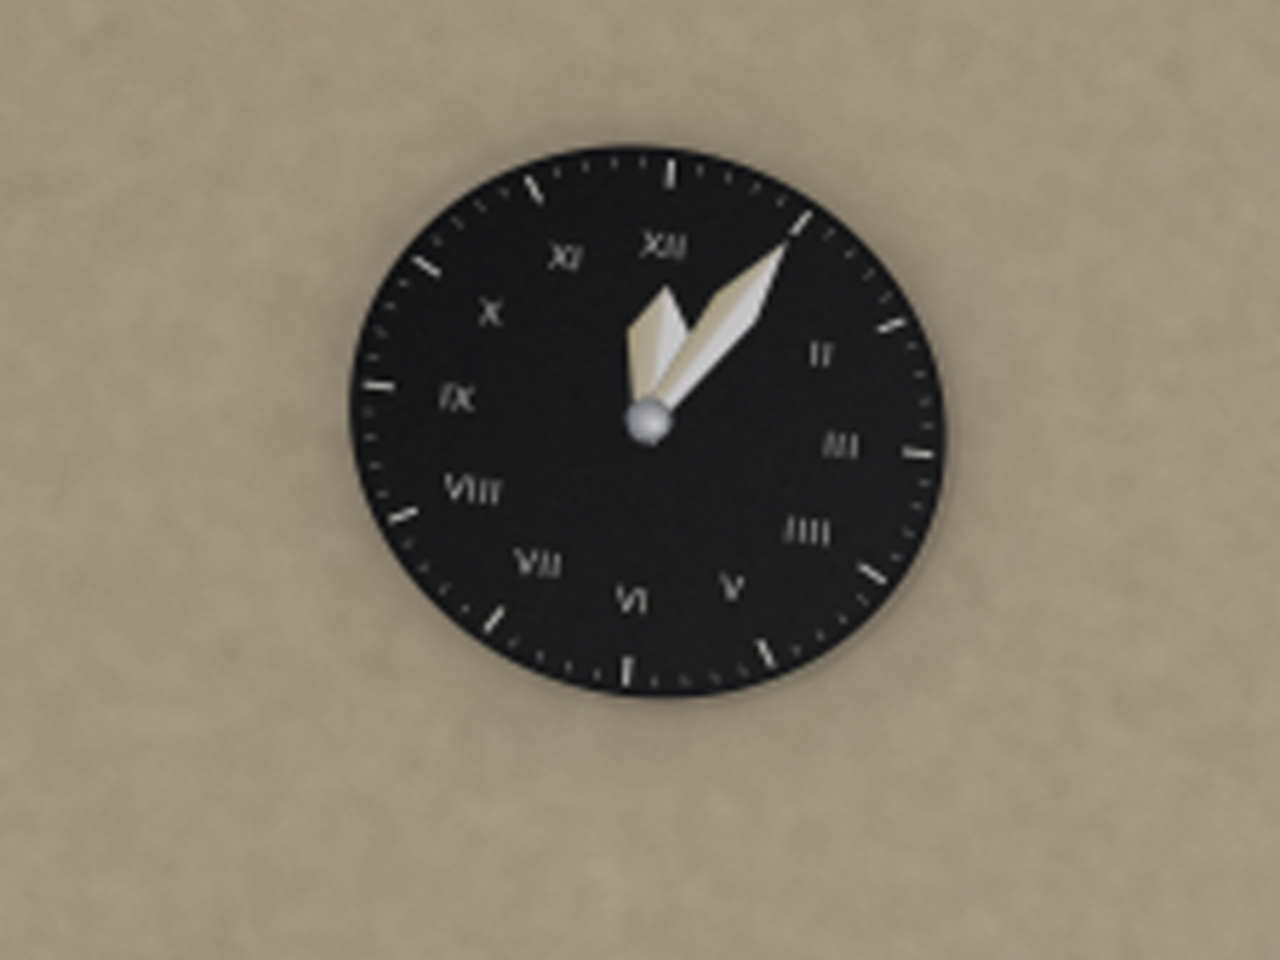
12:05
